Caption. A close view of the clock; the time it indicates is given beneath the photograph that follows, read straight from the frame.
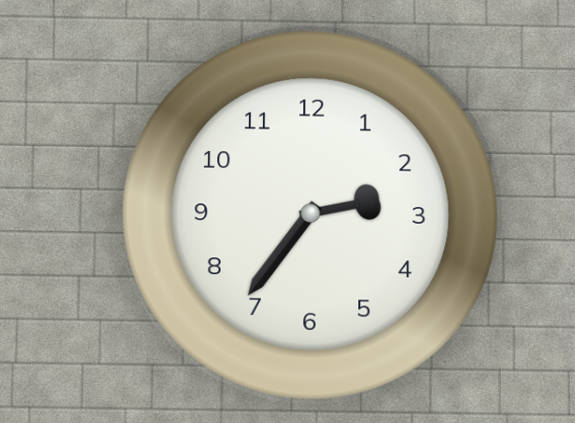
2:36
